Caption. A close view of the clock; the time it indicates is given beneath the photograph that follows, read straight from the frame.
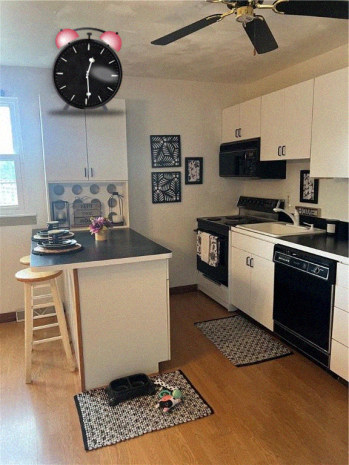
12:29
